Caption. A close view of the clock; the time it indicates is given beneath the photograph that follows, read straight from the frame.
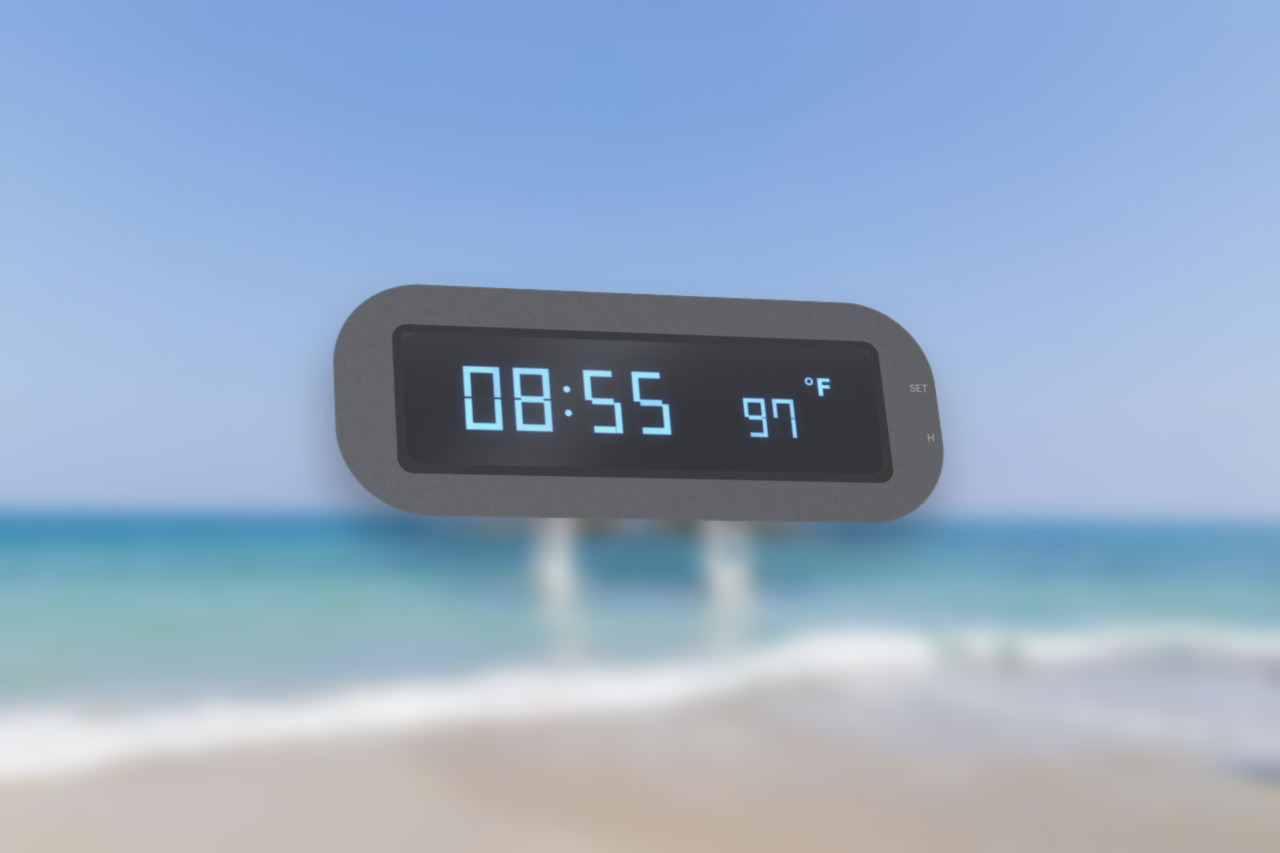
8:55
